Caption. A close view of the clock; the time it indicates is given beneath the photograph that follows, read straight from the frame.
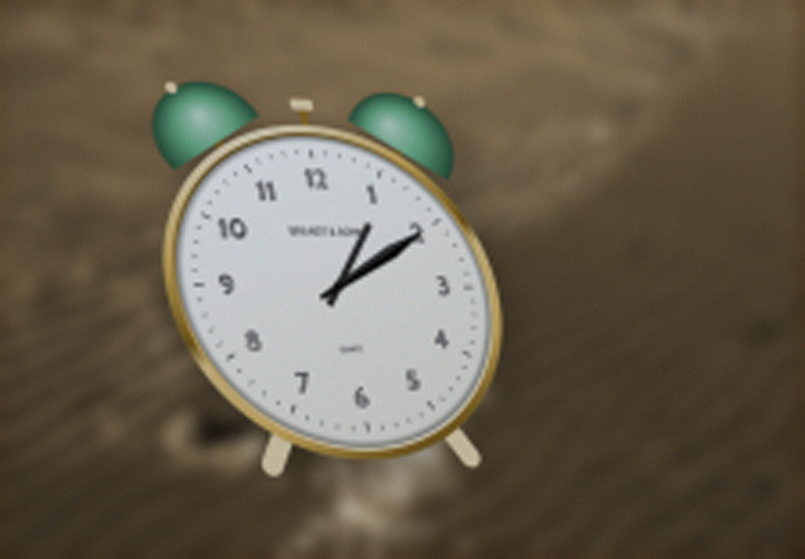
1:10
